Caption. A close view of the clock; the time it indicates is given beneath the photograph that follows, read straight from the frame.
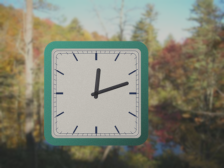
12:12
